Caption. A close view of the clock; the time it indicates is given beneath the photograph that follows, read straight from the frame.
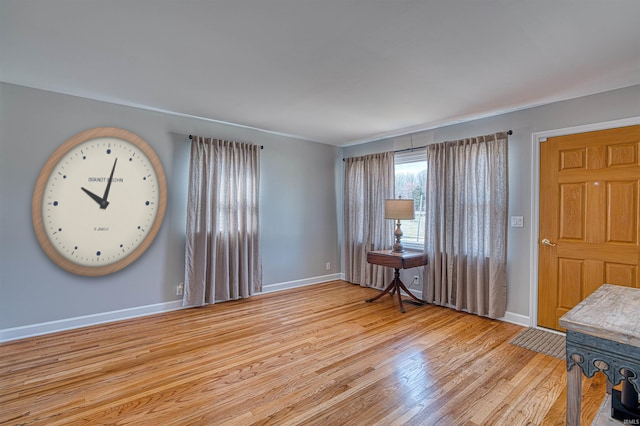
10:02
